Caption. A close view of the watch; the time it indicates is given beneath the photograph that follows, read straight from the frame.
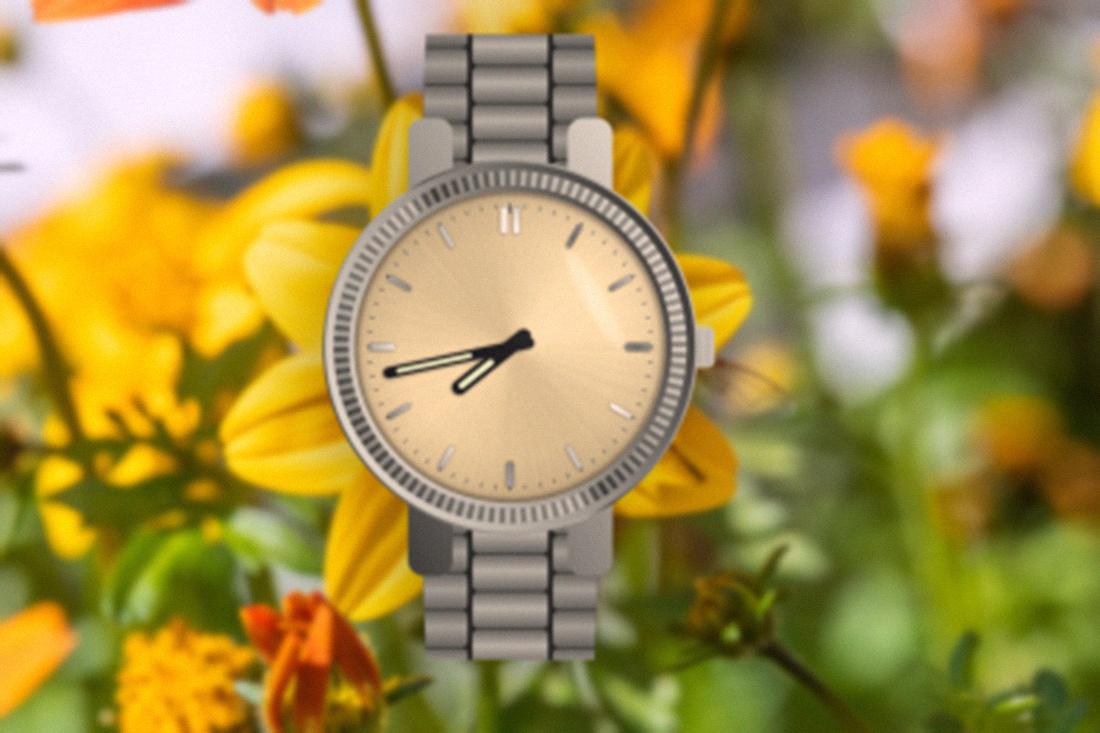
7:43
